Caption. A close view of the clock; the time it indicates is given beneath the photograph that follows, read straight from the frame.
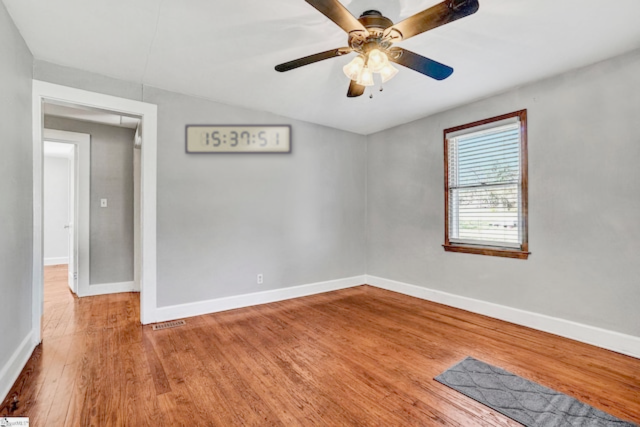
15:37:51
